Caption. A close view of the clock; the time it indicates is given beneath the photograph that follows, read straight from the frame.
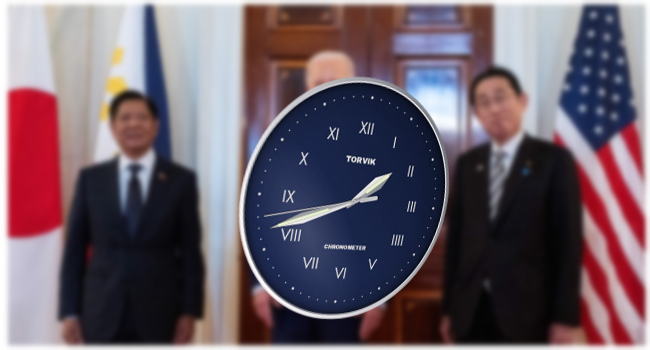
1:41:43
